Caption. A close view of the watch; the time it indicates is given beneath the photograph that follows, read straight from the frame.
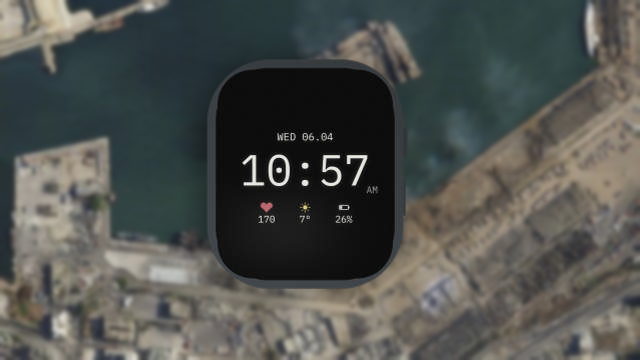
10:57
